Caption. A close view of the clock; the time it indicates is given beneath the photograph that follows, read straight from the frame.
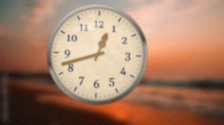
12:42
